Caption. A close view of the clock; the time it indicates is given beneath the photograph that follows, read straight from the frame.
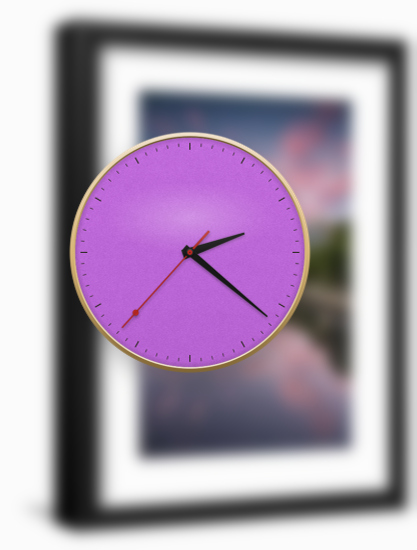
2:21:37
